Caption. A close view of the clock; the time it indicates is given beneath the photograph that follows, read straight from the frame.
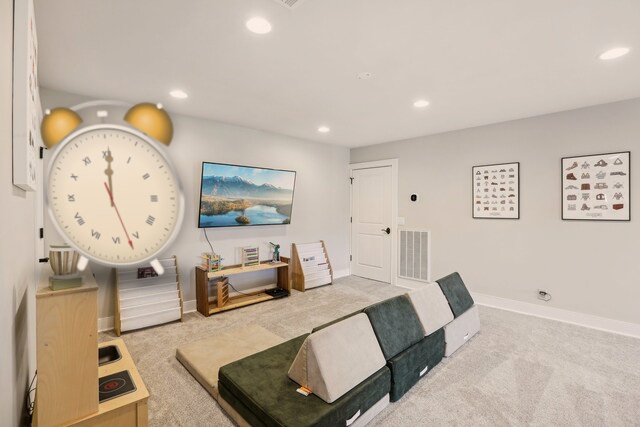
12:00:27
